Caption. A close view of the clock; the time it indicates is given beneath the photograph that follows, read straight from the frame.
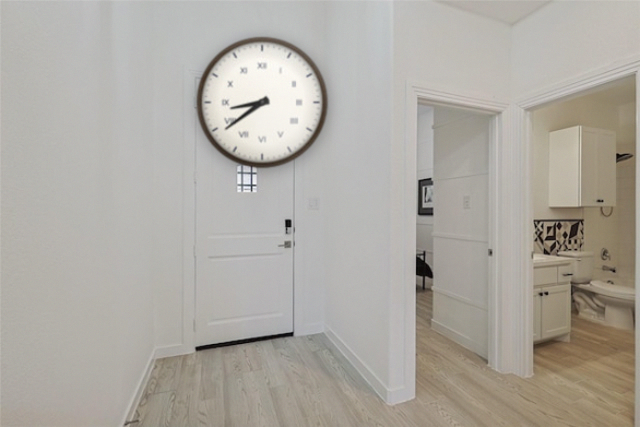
8:39
